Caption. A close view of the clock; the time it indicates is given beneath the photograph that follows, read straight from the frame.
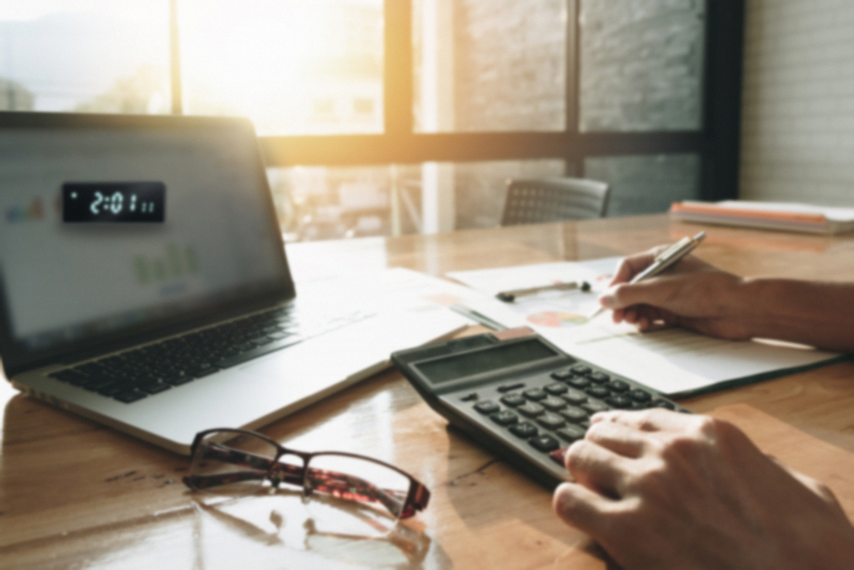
2:01
